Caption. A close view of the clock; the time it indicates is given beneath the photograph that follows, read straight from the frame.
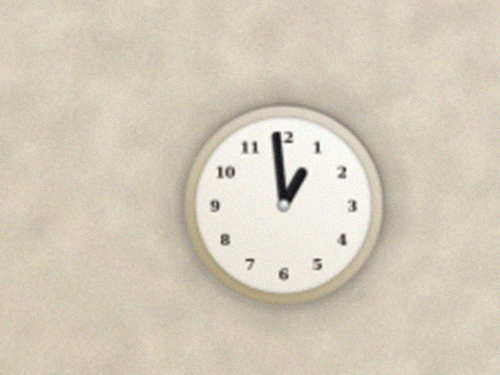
12:59
